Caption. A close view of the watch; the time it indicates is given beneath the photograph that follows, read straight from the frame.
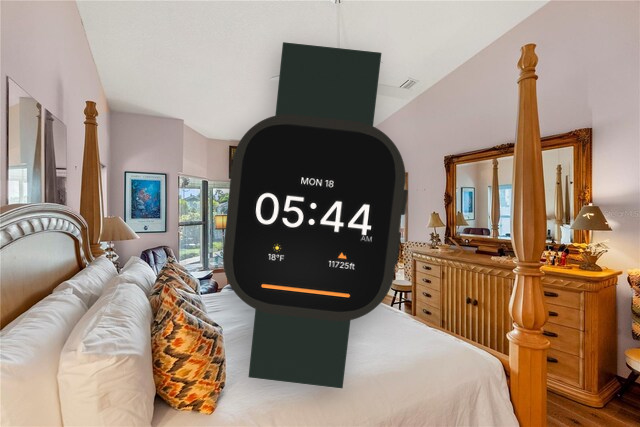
5:44
